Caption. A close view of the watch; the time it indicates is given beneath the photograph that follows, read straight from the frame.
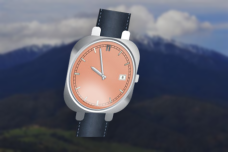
9:57
